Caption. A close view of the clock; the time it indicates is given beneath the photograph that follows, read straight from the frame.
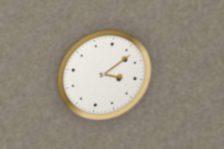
3:07
